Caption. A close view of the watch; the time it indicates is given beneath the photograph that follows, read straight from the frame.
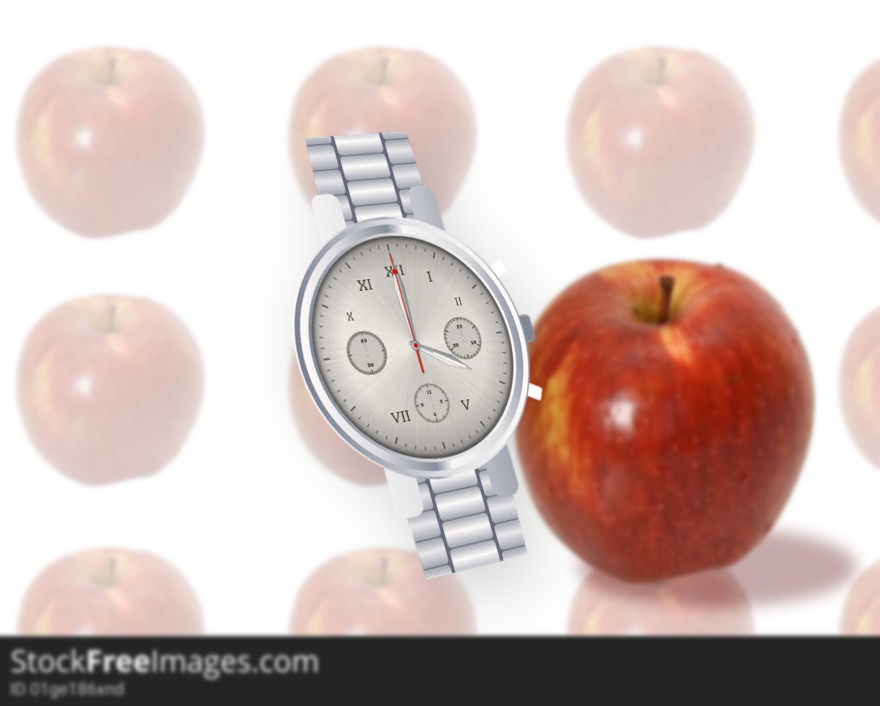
4:00
